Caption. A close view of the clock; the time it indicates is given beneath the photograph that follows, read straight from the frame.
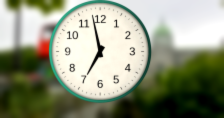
6:58
